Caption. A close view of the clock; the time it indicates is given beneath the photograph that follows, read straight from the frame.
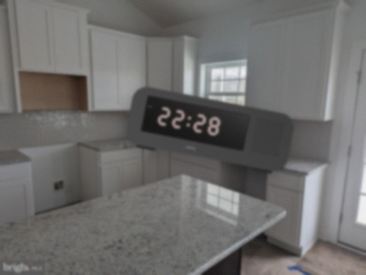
22:28
